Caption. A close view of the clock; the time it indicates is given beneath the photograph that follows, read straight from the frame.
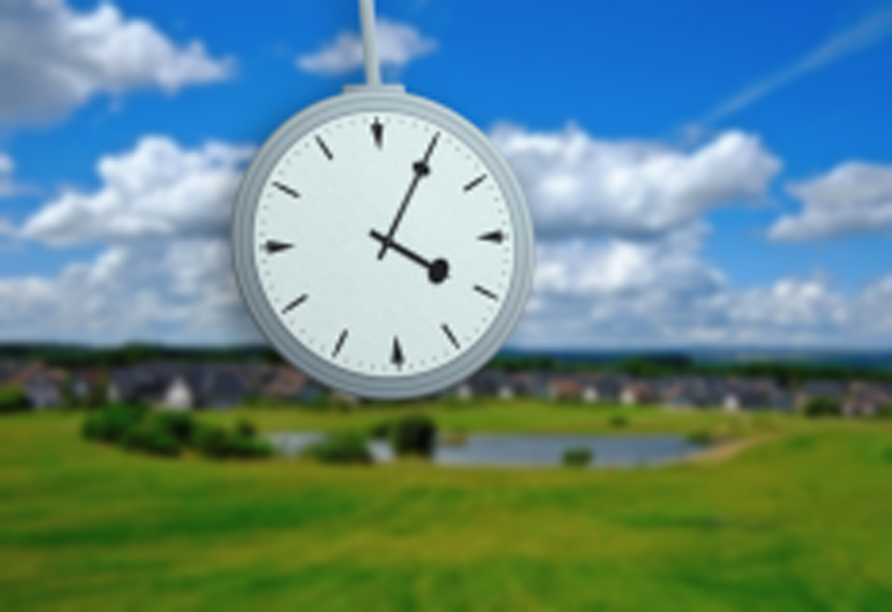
4:05
